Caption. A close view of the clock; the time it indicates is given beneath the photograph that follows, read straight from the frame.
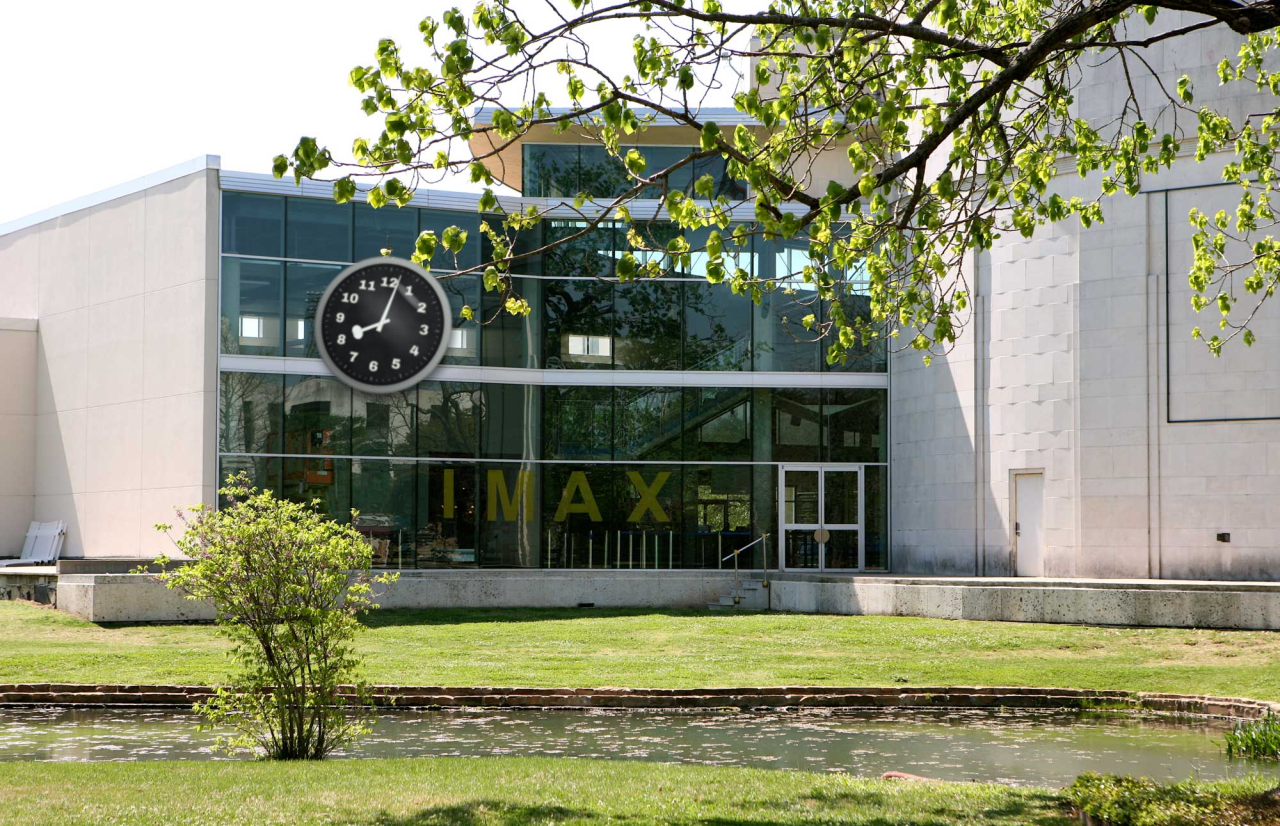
8:02
